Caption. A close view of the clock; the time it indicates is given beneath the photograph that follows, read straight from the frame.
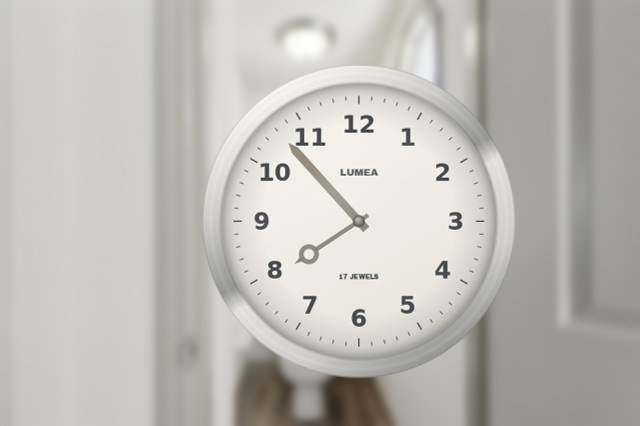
7:53
